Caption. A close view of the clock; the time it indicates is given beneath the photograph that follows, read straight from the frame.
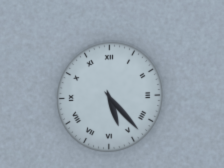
5:23
